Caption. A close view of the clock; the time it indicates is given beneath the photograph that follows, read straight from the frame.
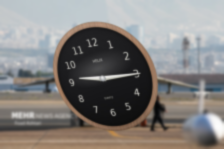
9:15
